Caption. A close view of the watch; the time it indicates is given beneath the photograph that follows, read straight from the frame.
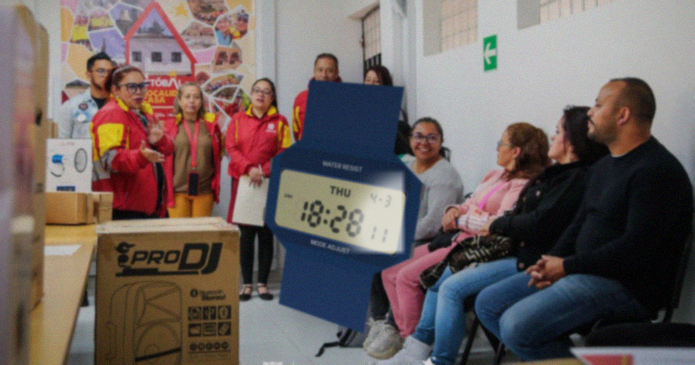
18:28:11
